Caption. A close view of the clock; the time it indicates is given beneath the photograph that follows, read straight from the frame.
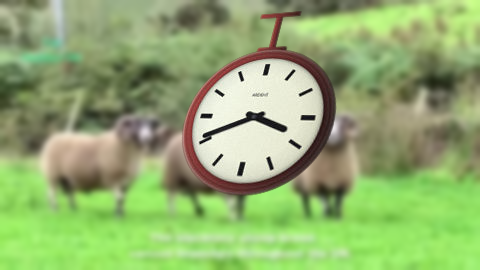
3:41
